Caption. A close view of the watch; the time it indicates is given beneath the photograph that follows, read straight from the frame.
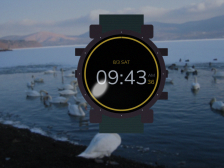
9:43
